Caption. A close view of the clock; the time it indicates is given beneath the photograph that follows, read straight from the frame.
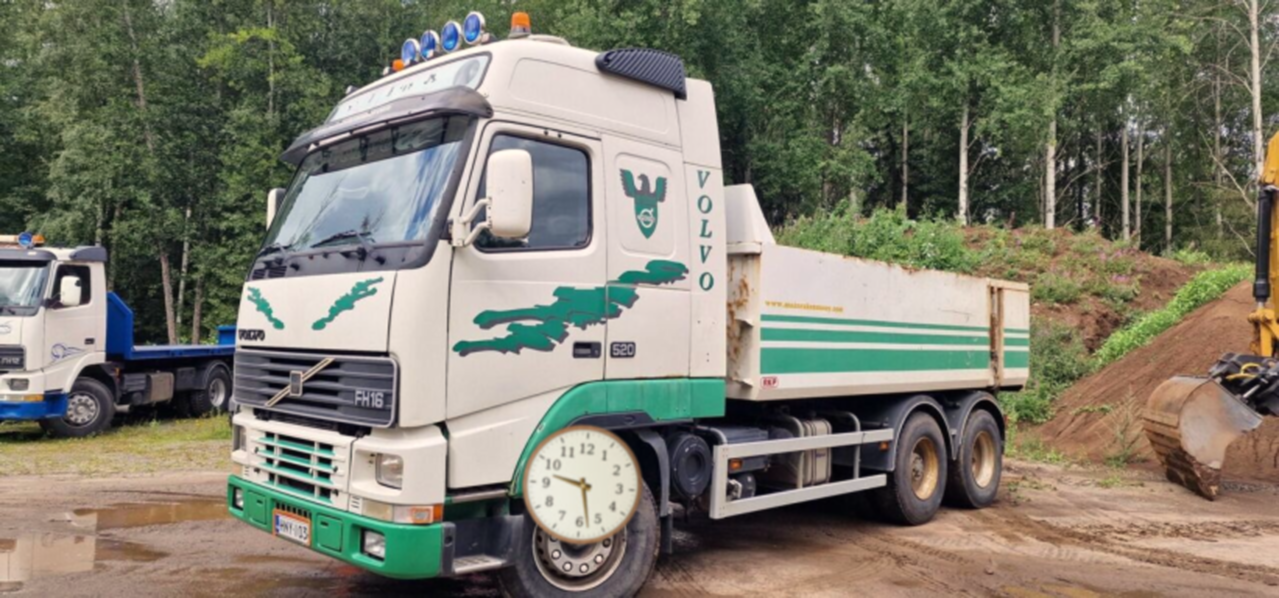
9:28
